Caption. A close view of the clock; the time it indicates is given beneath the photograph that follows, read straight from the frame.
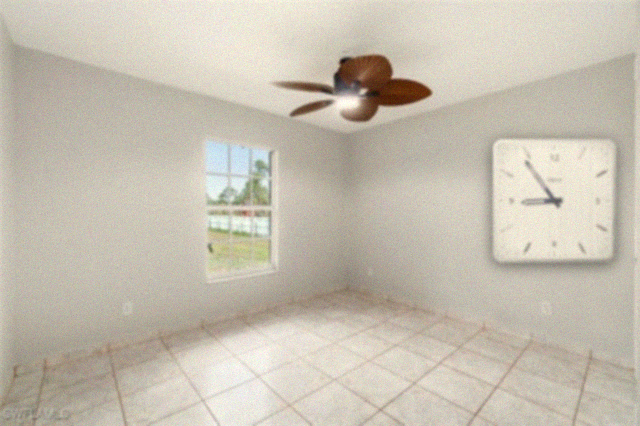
8:54
